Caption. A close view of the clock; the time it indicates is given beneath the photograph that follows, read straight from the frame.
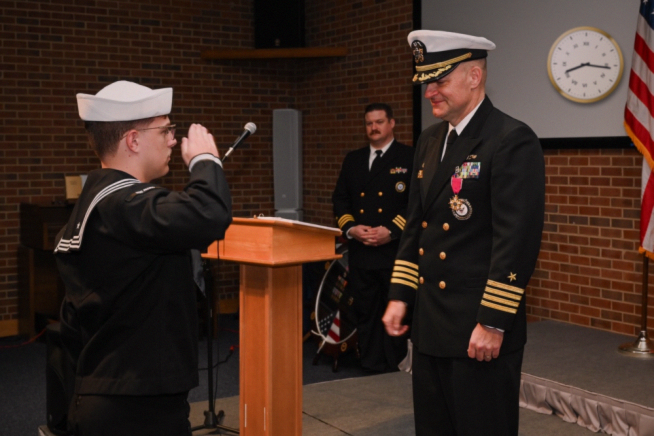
8:16
